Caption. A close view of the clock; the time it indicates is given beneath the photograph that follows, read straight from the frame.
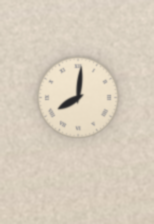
8:01
